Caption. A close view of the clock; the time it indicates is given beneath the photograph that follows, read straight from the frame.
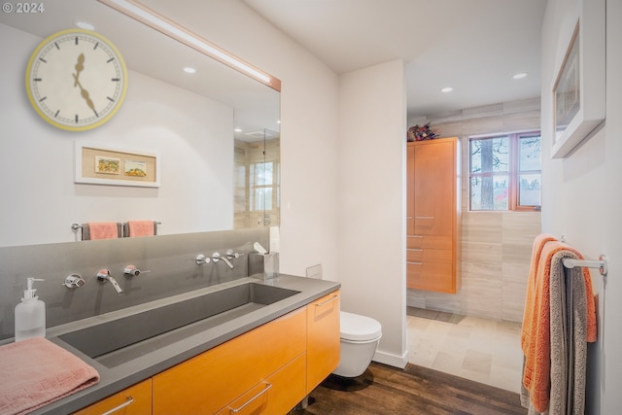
12:25
